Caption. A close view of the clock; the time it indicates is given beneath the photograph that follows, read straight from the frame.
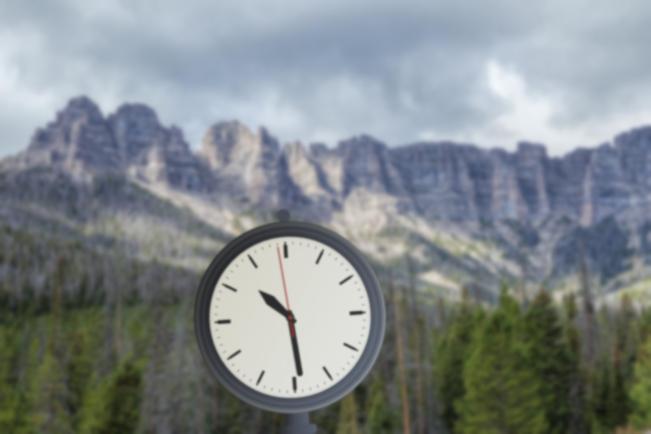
10:28:59
